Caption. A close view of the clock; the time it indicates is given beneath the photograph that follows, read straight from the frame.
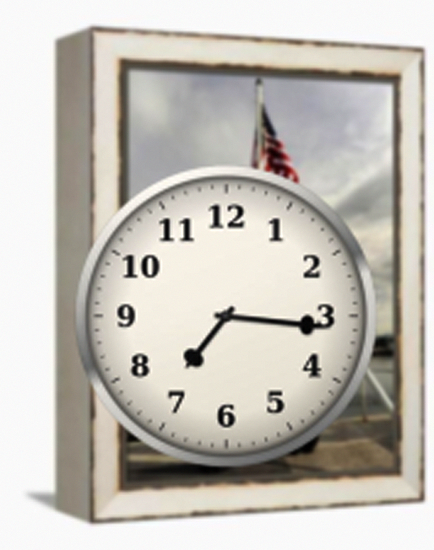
7:16
